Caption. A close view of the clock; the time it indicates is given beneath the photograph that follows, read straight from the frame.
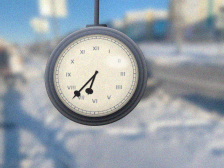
6:37
